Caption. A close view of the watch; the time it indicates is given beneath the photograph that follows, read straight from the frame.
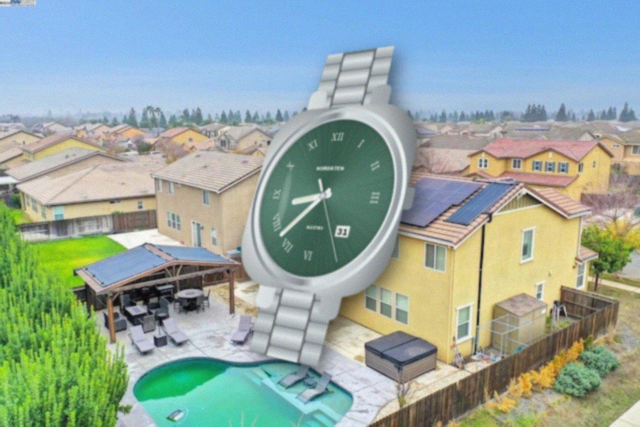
8:37:25
